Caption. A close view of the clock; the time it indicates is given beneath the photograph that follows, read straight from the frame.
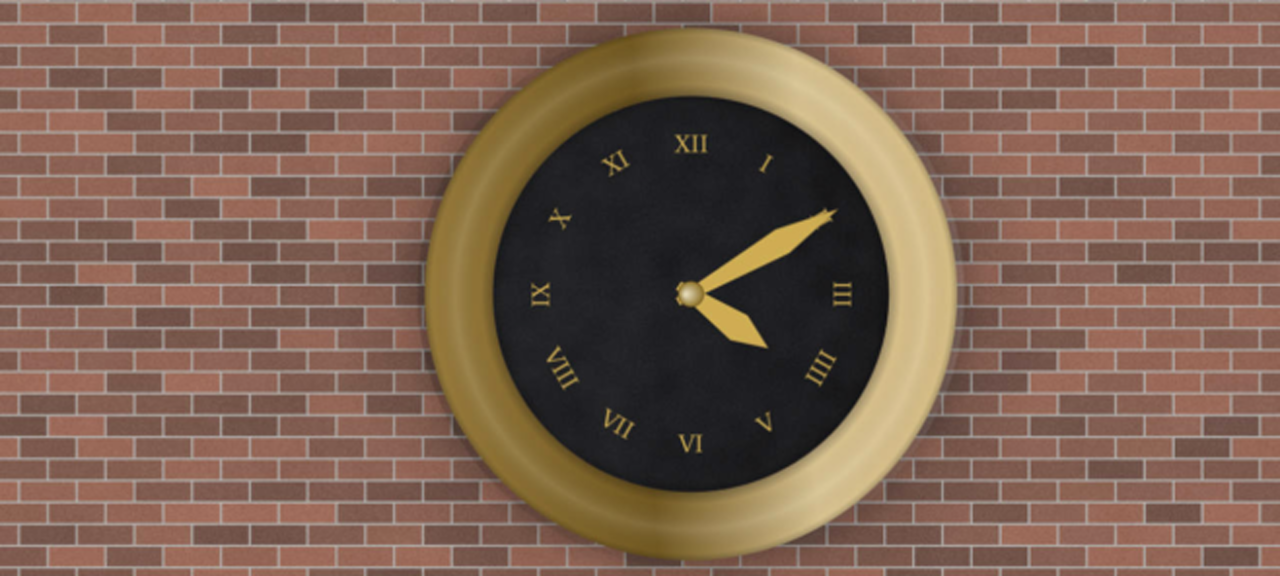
4:10
